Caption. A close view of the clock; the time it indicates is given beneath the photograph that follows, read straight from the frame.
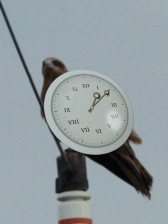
1:09
